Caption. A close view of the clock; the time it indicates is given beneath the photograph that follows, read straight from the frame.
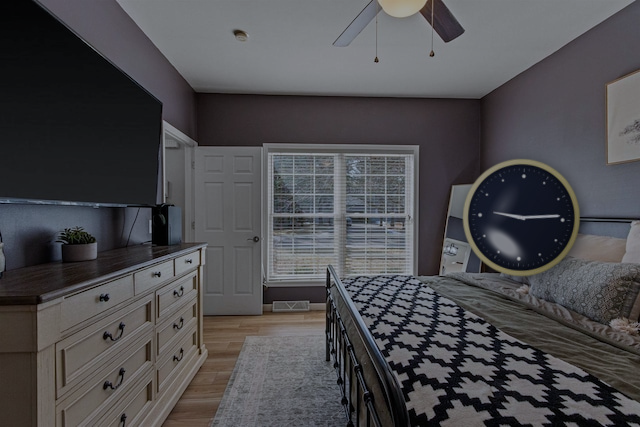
9:14
